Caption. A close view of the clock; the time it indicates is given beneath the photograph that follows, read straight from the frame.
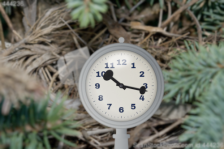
10:17
